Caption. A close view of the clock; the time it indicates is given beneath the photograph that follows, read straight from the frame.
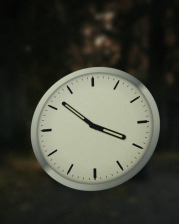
3:52
